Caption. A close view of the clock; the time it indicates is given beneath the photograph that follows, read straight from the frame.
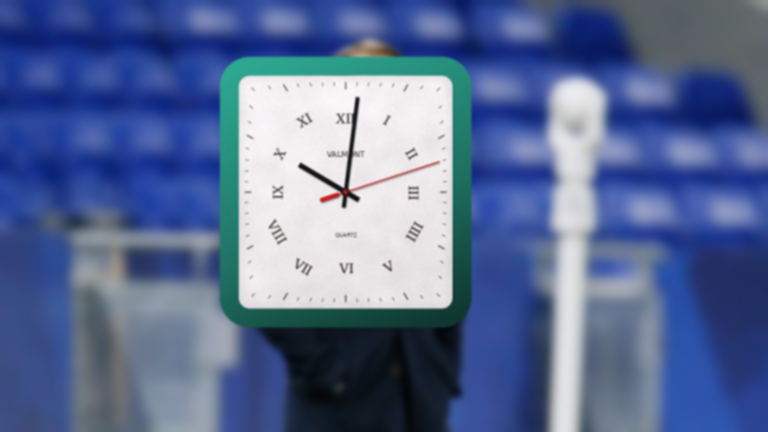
10:01:12
